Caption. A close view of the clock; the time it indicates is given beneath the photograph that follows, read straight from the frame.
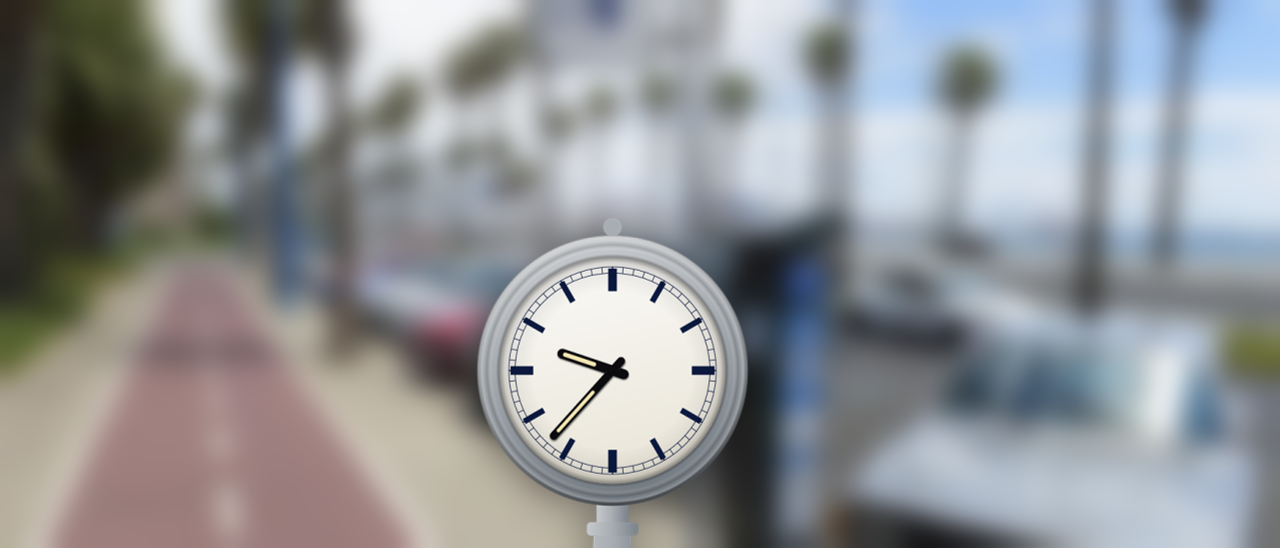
9:37
